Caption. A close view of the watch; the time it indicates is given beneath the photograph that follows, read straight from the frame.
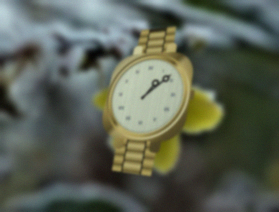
1:08
